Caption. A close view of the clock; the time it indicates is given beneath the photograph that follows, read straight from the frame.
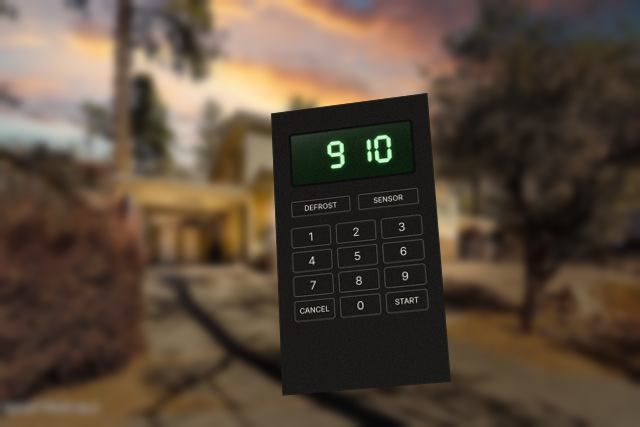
9:10
